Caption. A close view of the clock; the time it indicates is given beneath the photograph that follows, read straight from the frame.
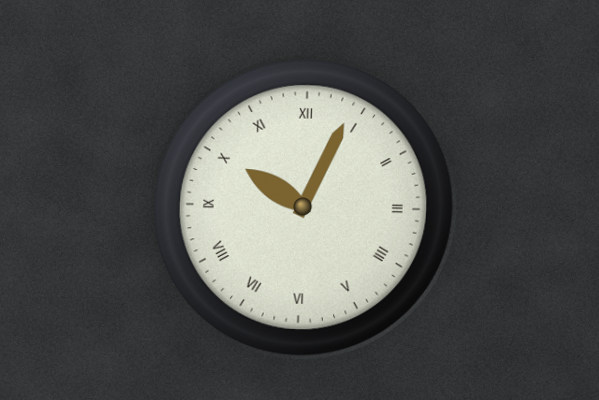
10:04
